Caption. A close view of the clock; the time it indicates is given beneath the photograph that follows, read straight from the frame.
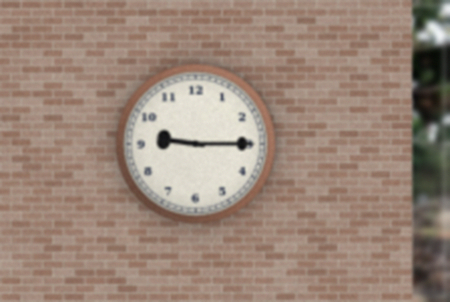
9:15
